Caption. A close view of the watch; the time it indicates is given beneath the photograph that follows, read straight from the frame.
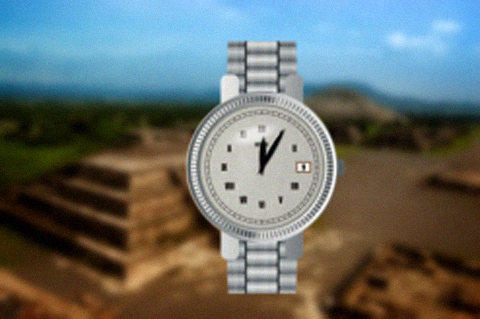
12:05
